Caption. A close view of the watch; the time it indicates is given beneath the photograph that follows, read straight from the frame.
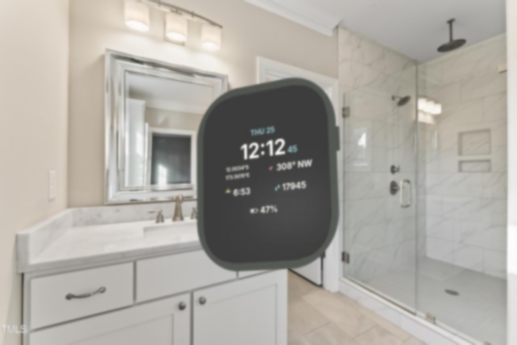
12:12
